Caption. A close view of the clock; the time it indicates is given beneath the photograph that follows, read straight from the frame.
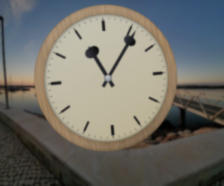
11:06
